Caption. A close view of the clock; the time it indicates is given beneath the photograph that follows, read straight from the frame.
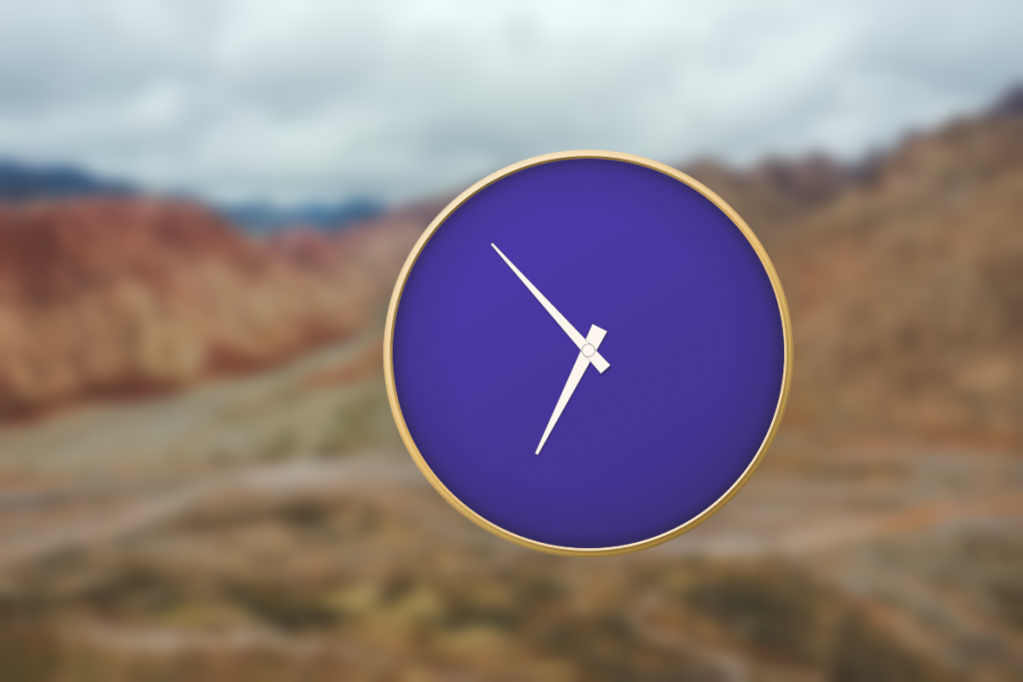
6:53
